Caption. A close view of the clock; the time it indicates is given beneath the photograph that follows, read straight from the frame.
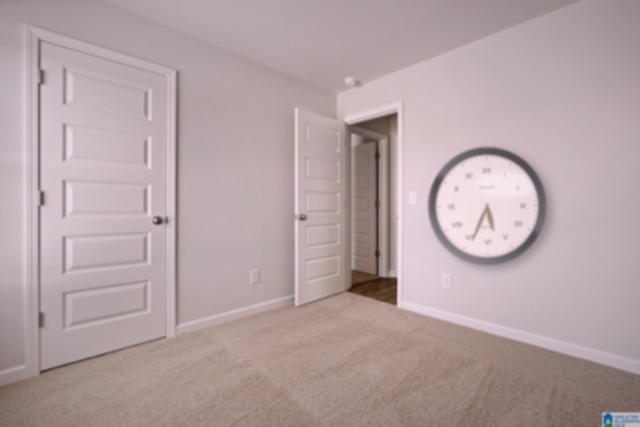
5:34
